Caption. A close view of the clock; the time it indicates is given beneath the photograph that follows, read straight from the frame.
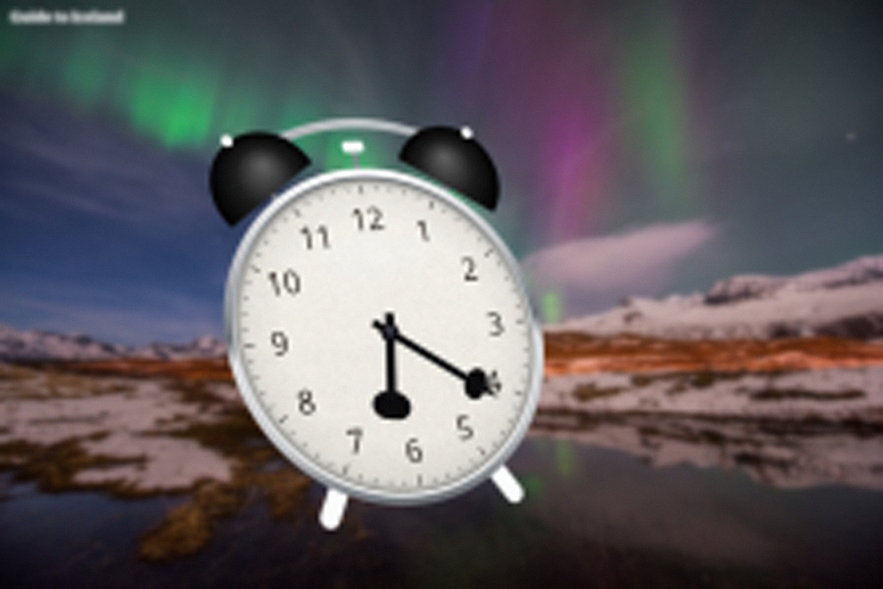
6:21
